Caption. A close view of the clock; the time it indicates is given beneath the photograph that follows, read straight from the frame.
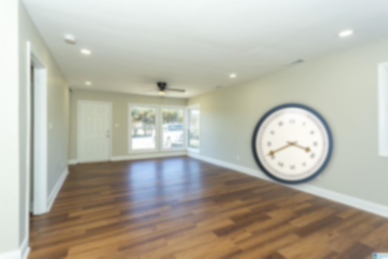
3:41
